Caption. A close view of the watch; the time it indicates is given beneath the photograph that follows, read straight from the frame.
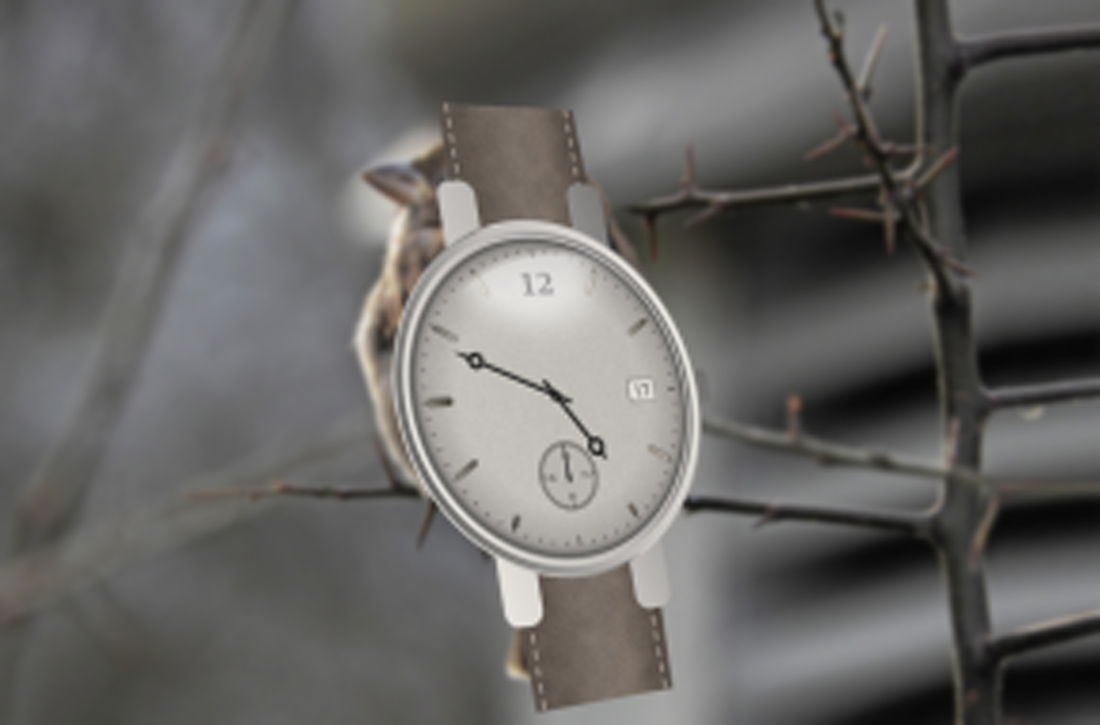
4:49
